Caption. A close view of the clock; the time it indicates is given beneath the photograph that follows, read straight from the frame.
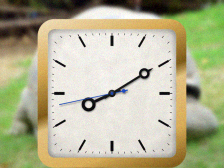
8:09:43
